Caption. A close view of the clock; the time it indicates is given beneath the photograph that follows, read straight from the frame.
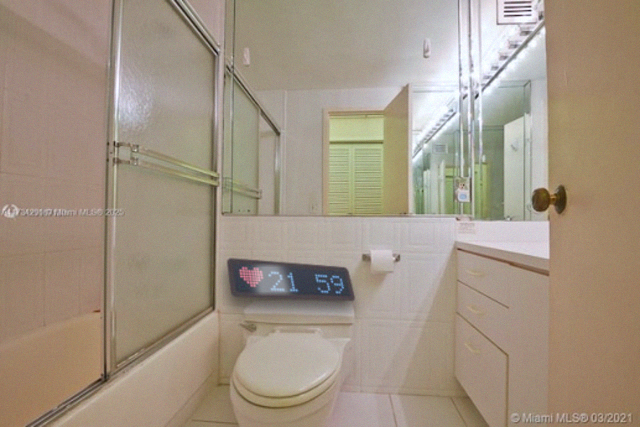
21:59
